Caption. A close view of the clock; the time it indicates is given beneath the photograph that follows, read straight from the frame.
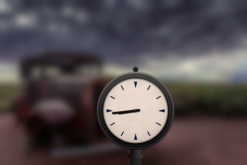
8:44
